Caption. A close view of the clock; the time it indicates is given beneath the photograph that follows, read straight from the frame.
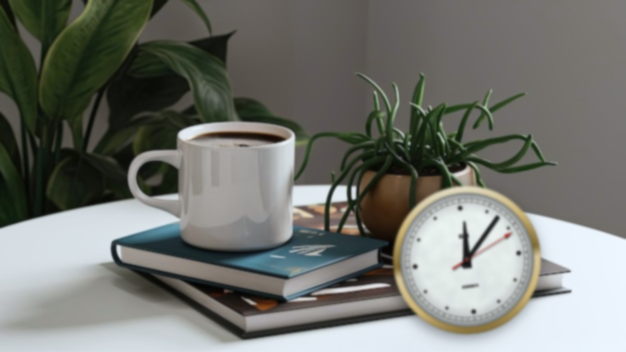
12:07:11
